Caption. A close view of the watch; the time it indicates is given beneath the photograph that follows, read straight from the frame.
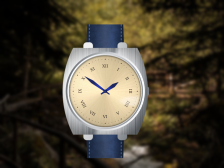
1:51
